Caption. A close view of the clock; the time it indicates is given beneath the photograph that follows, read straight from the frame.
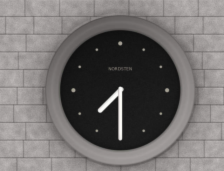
7:30
